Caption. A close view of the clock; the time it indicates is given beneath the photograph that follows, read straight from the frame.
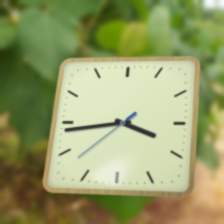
3:43:38
